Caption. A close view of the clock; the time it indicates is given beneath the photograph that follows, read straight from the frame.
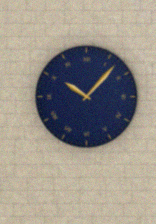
10:07
